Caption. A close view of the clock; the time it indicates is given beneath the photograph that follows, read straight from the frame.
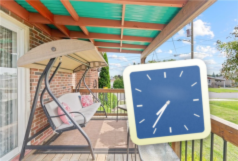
7:36
